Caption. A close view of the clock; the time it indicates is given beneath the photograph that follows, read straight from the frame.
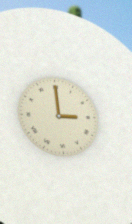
3:00
